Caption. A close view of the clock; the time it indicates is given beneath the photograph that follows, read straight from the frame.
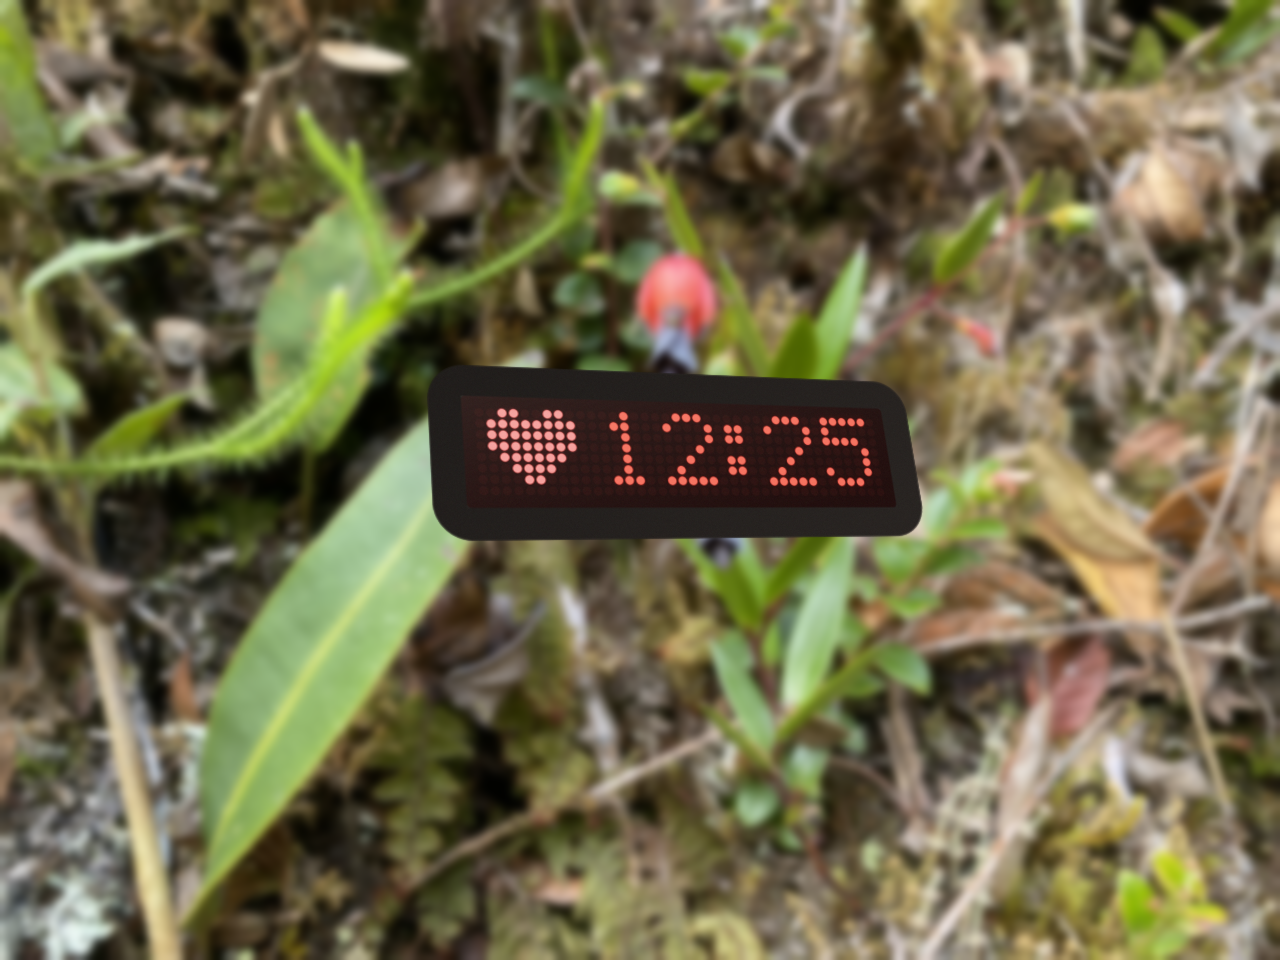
12:25
